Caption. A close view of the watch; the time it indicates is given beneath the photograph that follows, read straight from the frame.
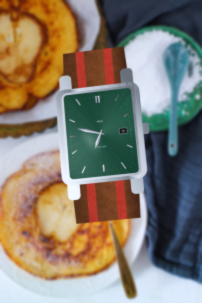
6:48
